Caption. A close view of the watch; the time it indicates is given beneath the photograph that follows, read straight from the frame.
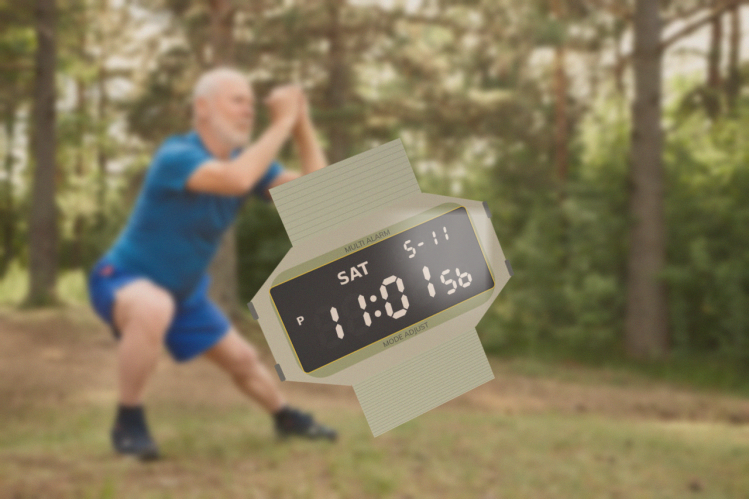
11:01:56
